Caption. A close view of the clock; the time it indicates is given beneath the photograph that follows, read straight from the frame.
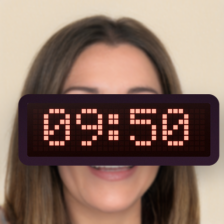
9:50
